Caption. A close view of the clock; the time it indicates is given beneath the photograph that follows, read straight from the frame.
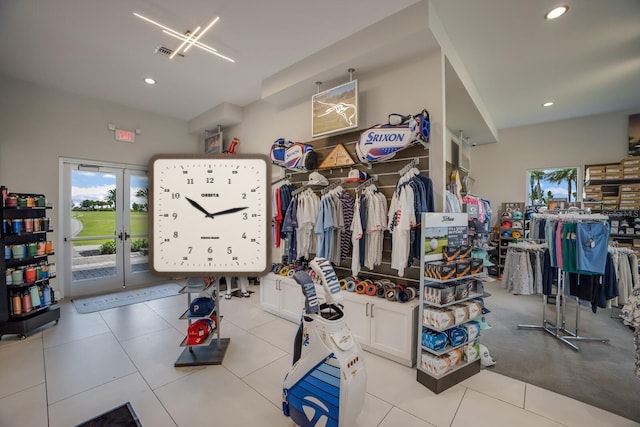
10:13
